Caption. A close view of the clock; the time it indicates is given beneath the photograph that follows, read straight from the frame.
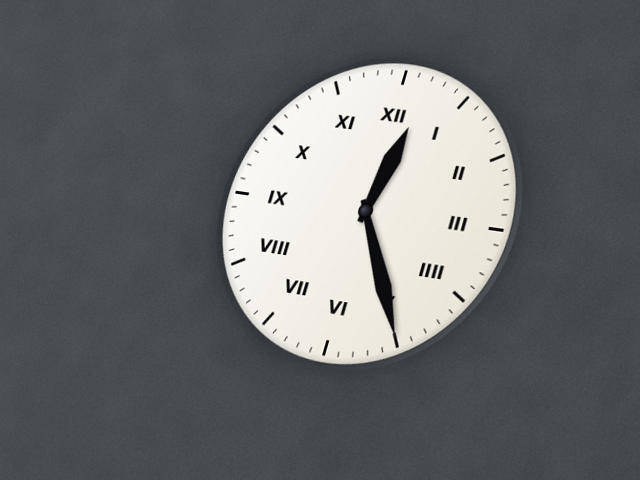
12:25
